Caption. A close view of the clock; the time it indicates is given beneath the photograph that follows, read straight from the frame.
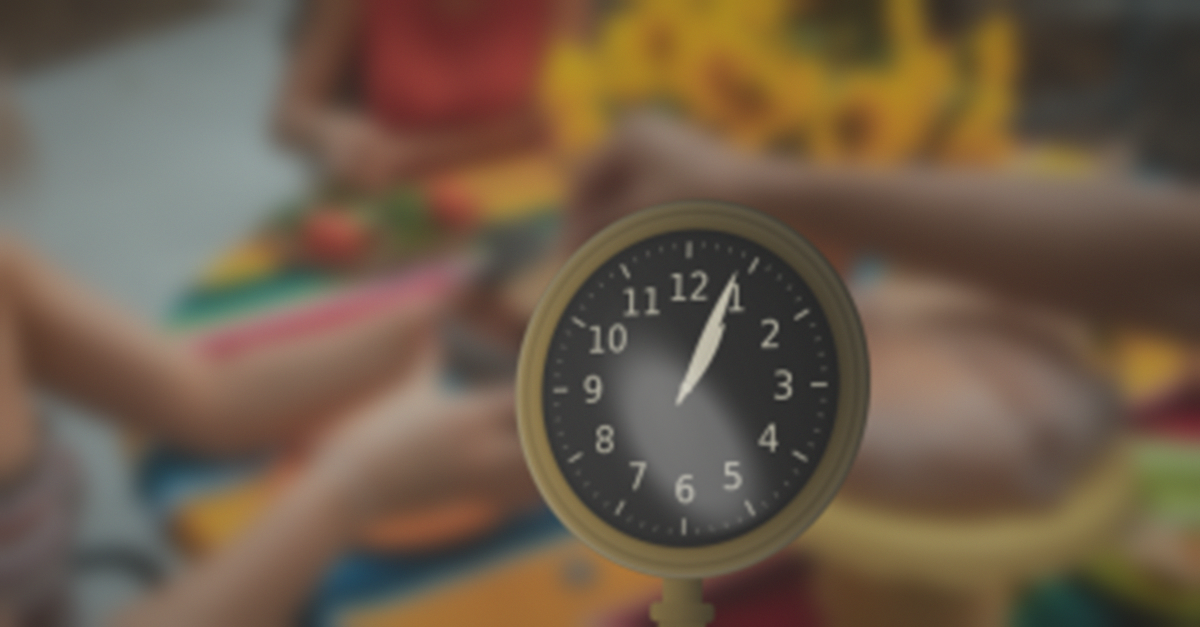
1:04
